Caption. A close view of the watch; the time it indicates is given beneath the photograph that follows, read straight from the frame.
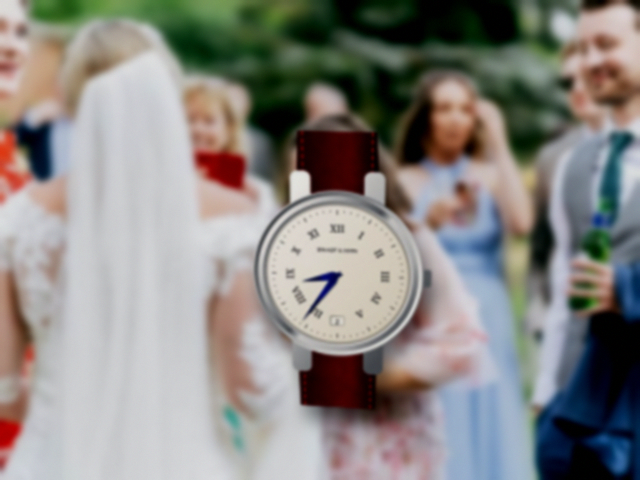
8:36
